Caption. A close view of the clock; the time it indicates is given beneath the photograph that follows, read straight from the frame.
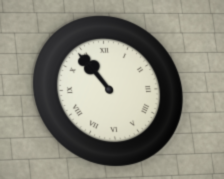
10:54
